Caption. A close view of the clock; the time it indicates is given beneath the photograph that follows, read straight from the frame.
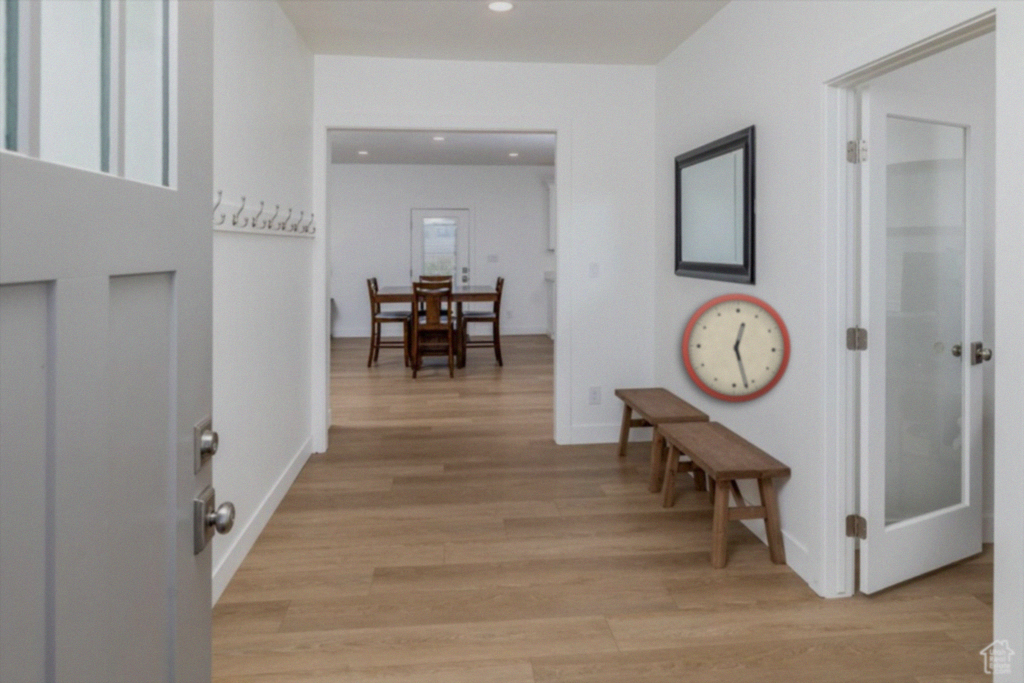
12:27
